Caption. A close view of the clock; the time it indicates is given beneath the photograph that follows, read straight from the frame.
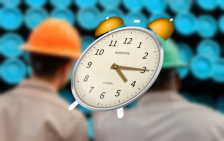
4:15
